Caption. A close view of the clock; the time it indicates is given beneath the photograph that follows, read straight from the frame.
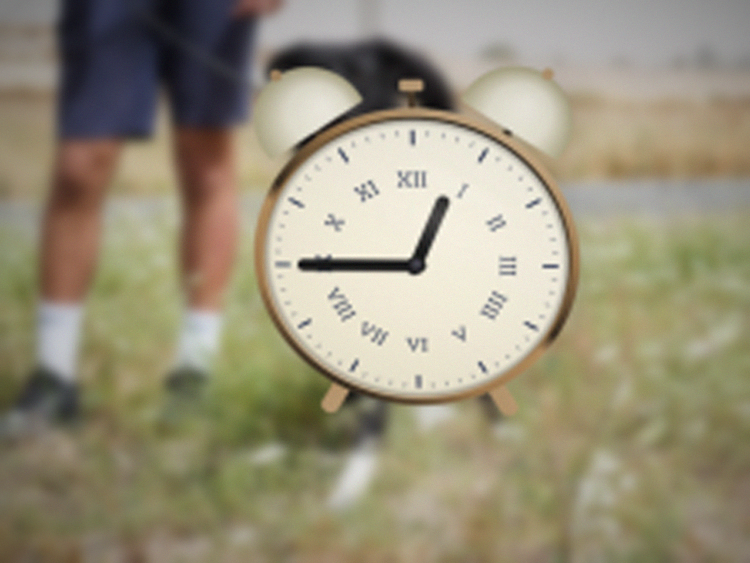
12:45
